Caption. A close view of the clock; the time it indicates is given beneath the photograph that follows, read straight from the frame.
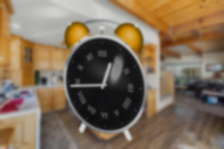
12:44
